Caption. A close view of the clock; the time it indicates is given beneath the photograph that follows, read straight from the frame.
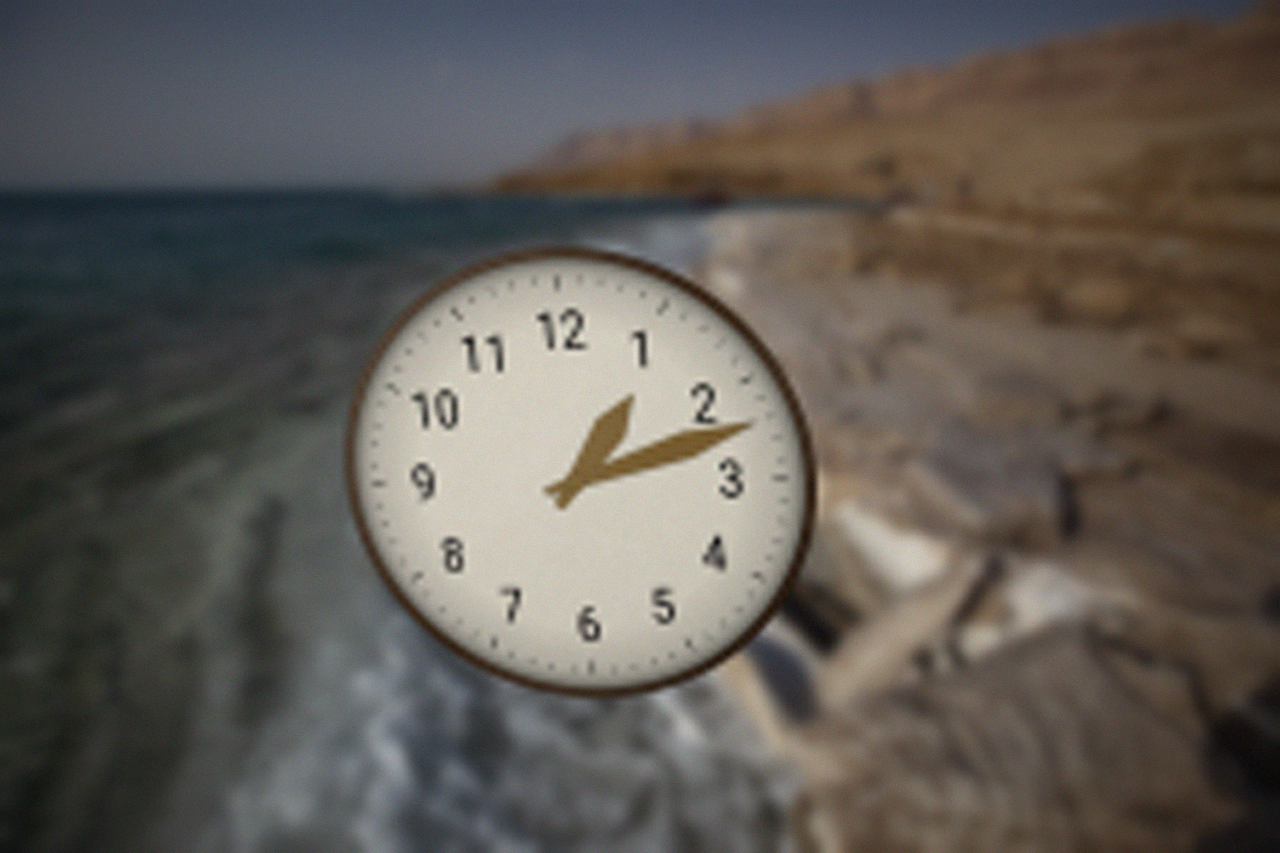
1:12
